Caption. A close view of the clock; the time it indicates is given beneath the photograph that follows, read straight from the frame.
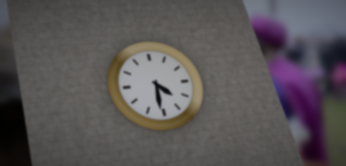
4:31
